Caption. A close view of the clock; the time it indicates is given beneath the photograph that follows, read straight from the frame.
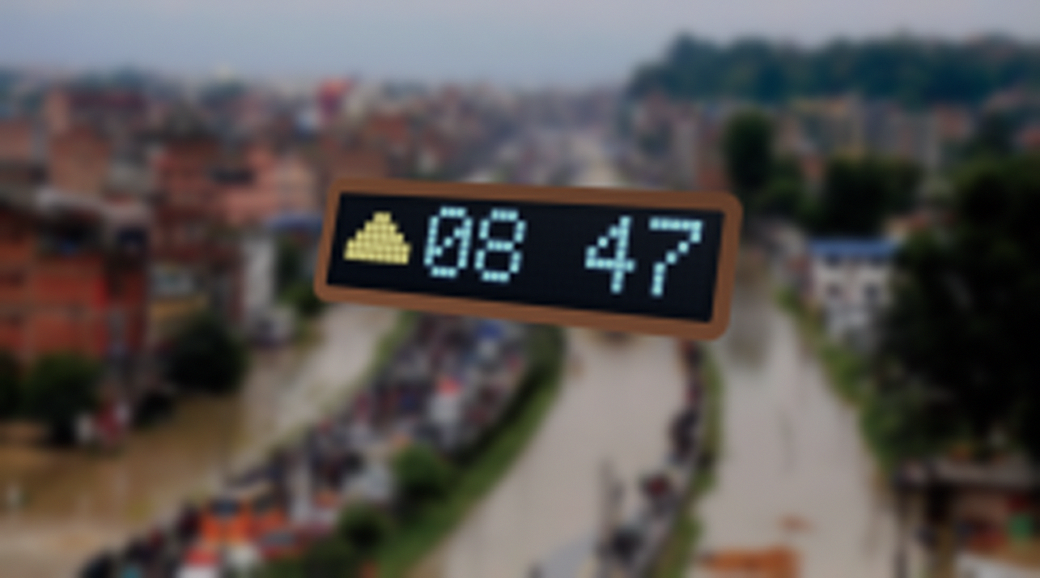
8:47
